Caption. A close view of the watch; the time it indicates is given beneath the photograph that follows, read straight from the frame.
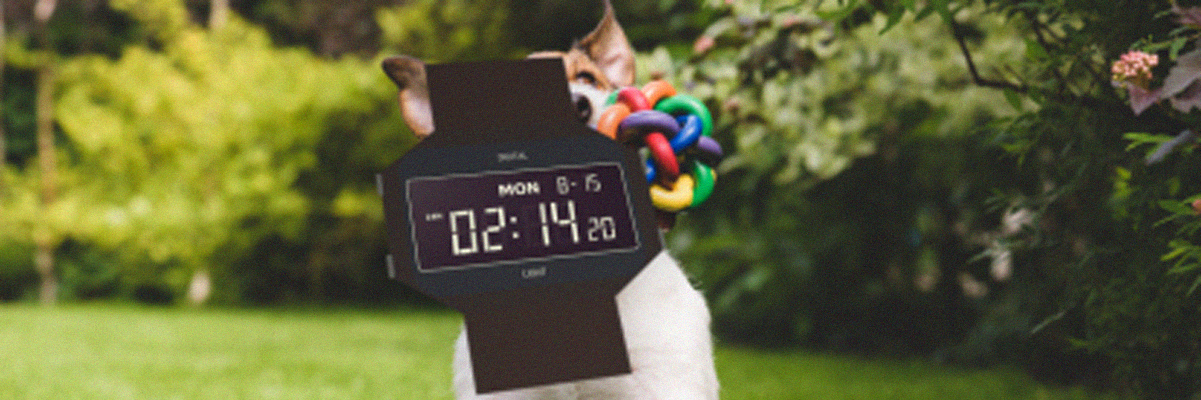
2:14:20
